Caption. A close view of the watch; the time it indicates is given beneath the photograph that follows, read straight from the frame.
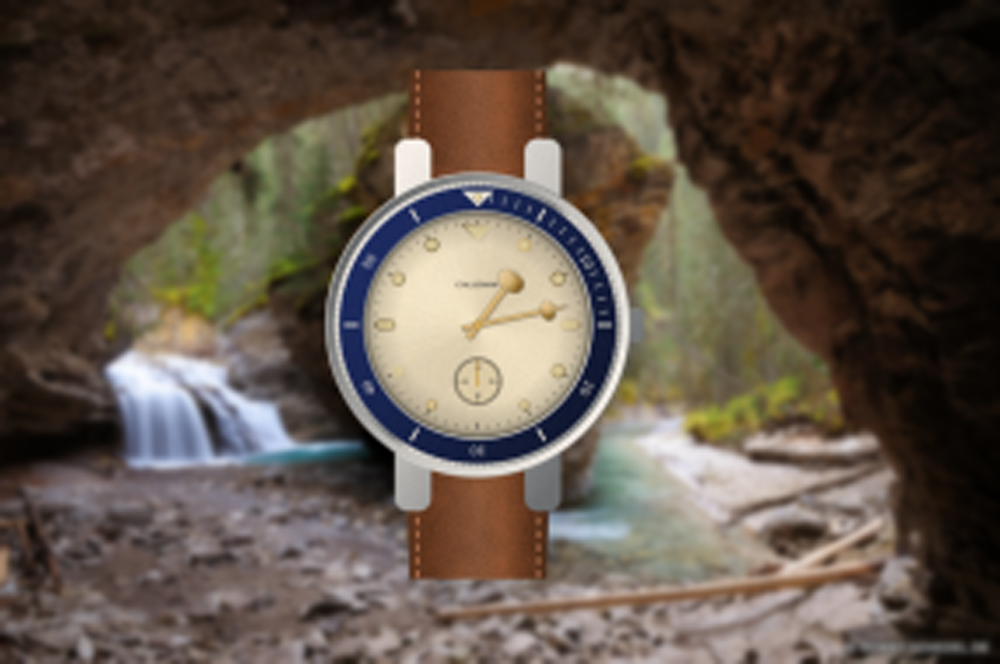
1:13
